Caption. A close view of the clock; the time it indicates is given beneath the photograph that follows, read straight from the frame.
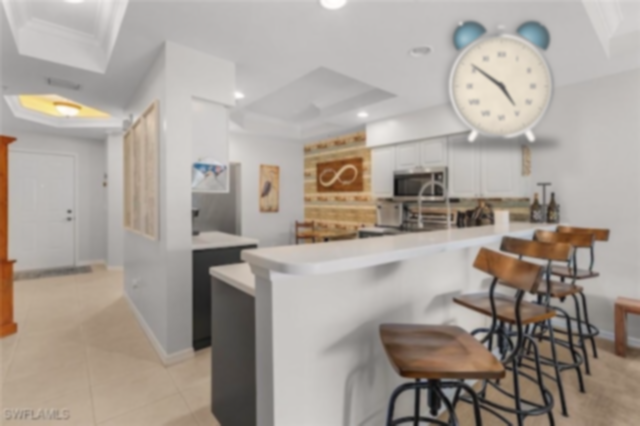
4:51
